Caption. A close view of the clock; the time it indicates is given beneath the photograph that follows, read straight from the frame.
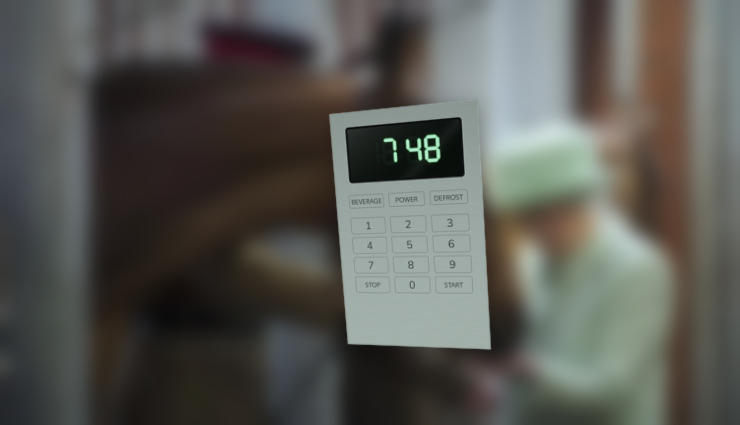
7:48
